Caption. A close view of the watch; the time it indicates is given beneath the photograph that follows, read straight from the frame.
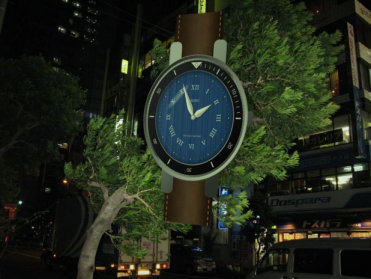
1:56
